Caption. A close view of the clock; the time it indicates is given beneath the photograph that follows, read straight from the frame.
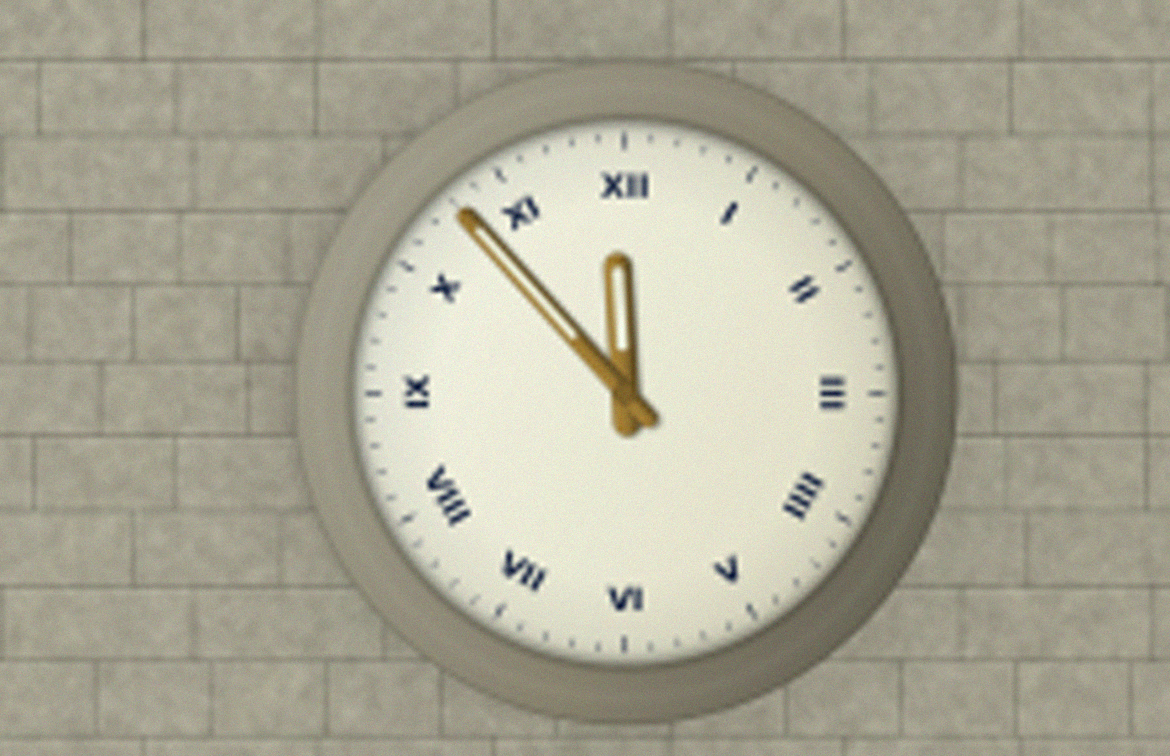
11:53
